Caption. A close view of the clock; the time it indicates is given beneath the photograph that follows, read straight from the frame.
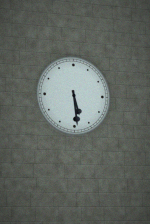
5:29
